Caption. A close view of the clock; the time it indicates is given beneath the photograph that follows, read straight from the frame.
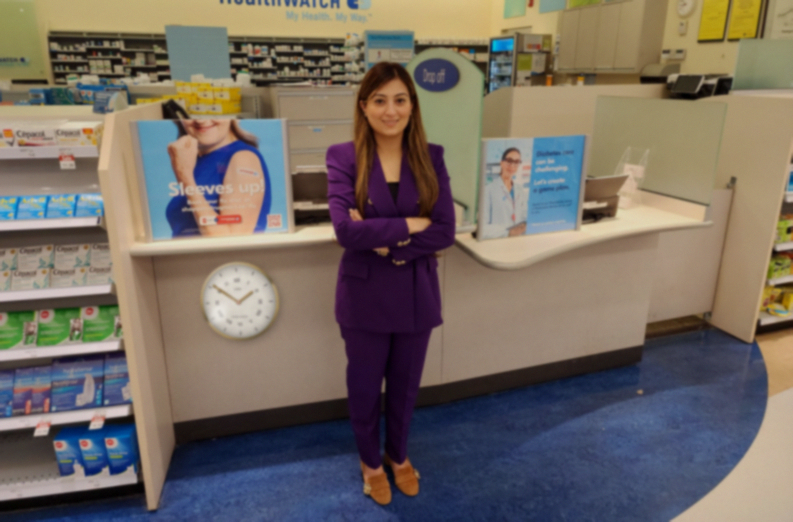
1:51
